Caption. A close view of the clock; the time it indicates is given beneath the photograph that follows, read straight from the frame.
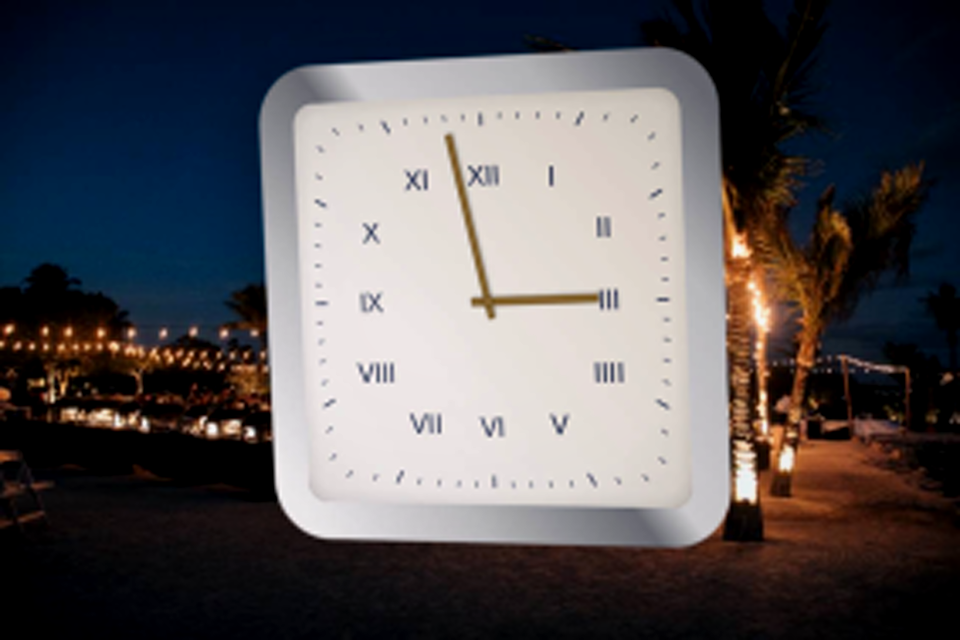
2:58
